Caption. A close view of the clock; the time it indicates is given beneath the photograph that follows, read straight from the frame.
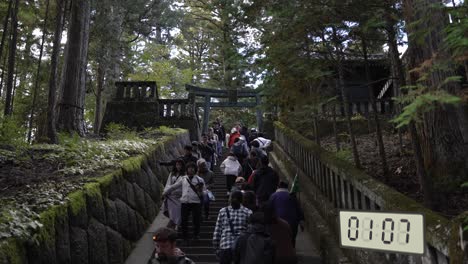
1:07
